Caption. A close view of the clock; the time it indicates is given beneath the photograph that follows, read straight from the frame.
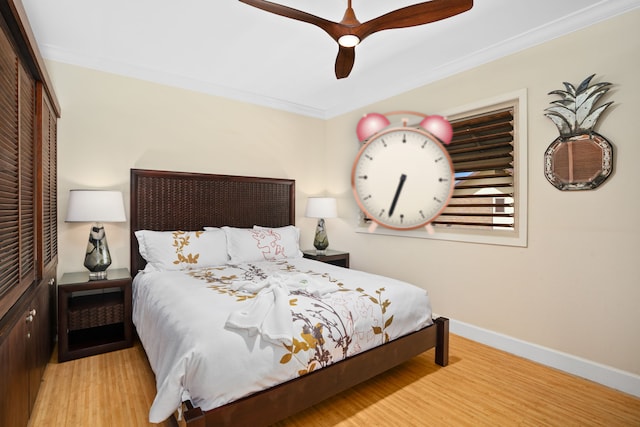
6:33
